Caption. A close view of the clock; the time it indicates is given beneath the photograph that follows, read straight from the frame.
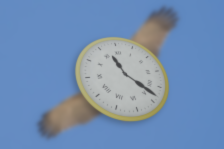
11:23
